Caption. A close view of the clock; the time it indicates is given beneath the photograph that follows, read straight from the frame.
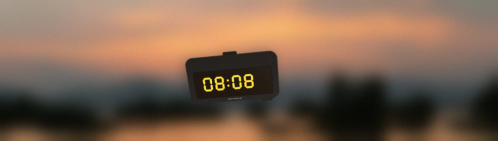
8:08
